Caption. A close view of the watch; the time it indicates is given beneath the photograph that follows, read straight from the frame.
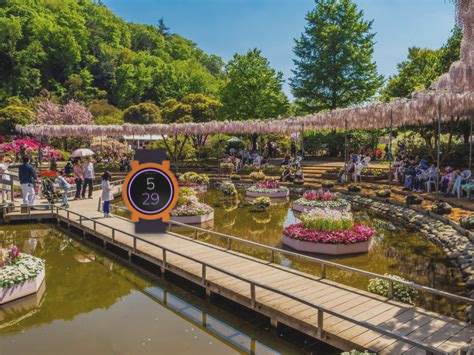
5:29
